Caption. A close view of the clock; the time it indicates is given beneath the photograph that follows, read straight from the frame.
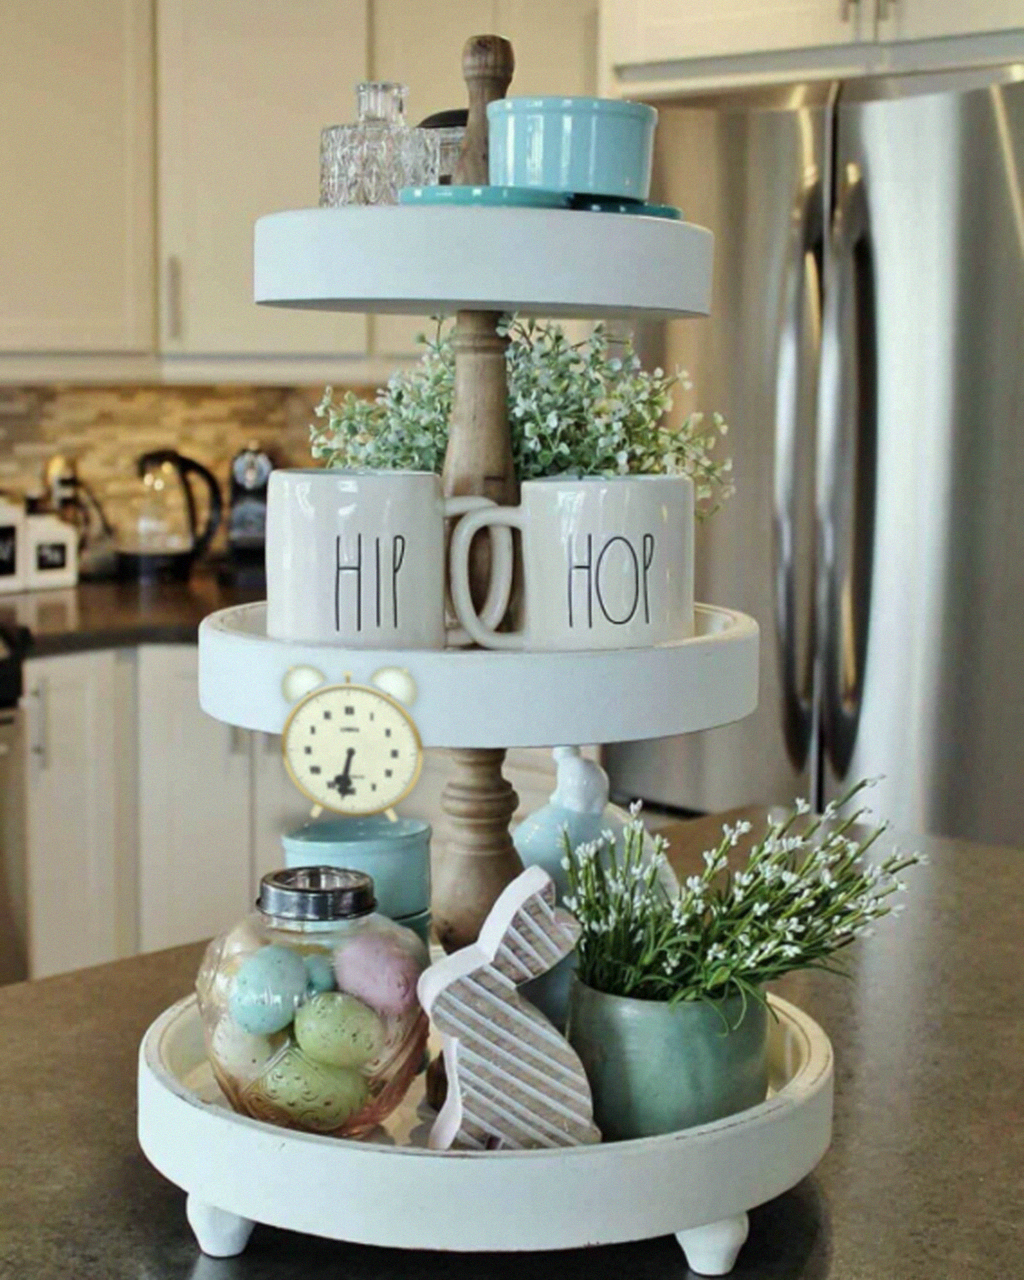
6:32
